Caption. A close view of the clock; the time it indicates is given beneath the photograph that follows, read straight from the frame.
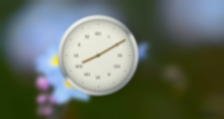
8:10
